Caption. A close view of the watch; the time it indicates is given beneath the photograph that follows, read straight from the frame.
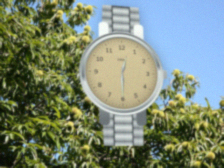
12:30
